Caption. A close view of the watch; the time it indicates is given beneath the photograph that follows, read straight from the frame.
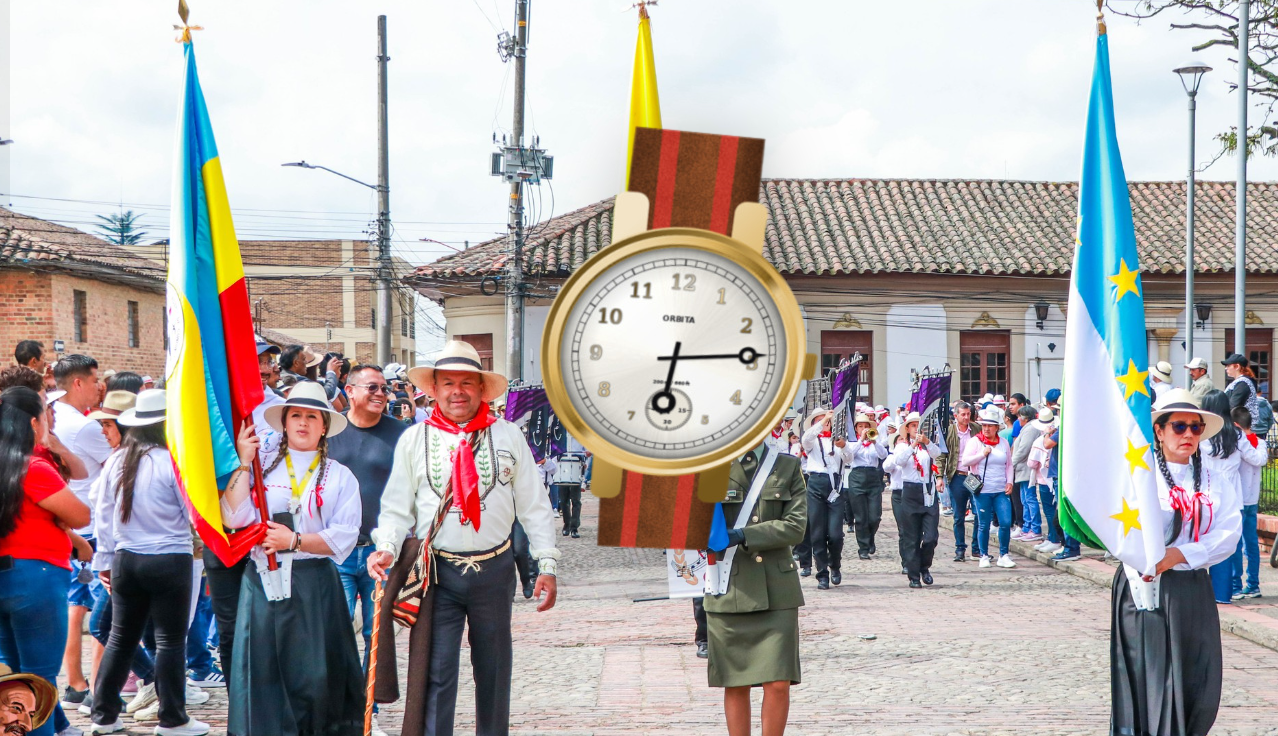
6:14
